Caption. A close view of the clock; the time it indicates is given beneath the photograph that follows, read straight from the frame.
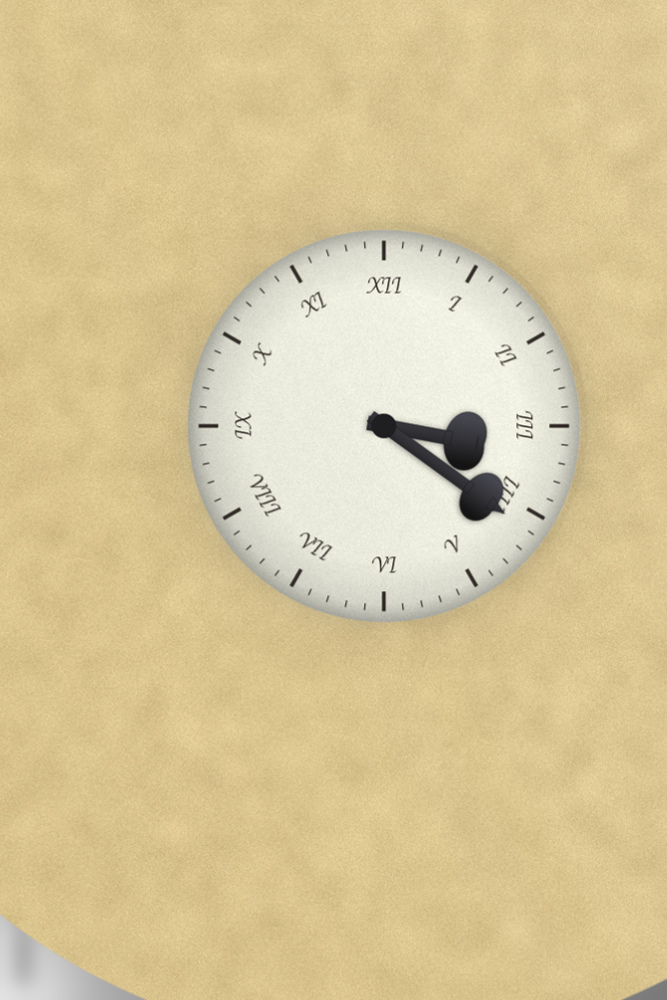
3:21
